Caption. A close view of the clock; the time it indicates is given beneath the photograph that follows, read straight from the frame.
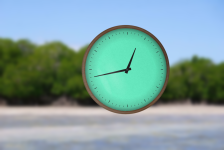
12:43
